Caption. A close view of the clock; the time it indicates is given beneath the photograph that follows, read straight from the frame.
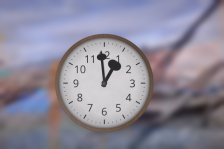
12:59
